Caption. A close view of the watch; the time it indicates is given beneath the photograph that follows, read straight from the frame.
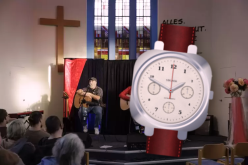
1:49
